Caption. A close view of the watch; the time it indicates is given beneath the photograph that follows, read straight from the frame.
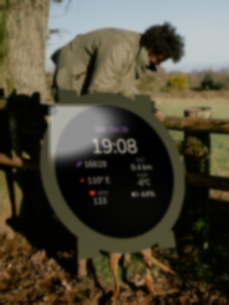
19:08
